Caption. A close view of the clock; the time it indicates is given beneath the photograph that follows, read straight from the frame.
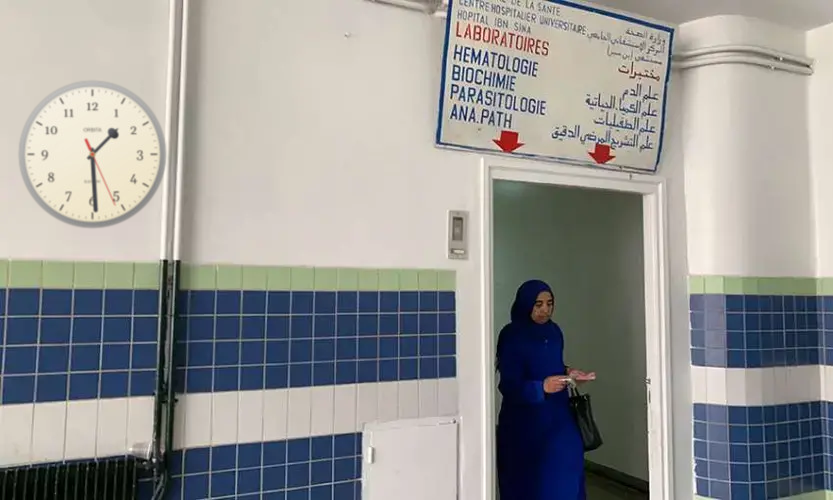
1:29:26
